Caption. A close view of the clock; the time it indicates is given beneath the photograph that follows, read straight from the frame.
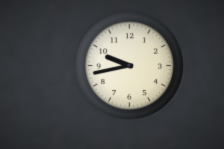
9:43
